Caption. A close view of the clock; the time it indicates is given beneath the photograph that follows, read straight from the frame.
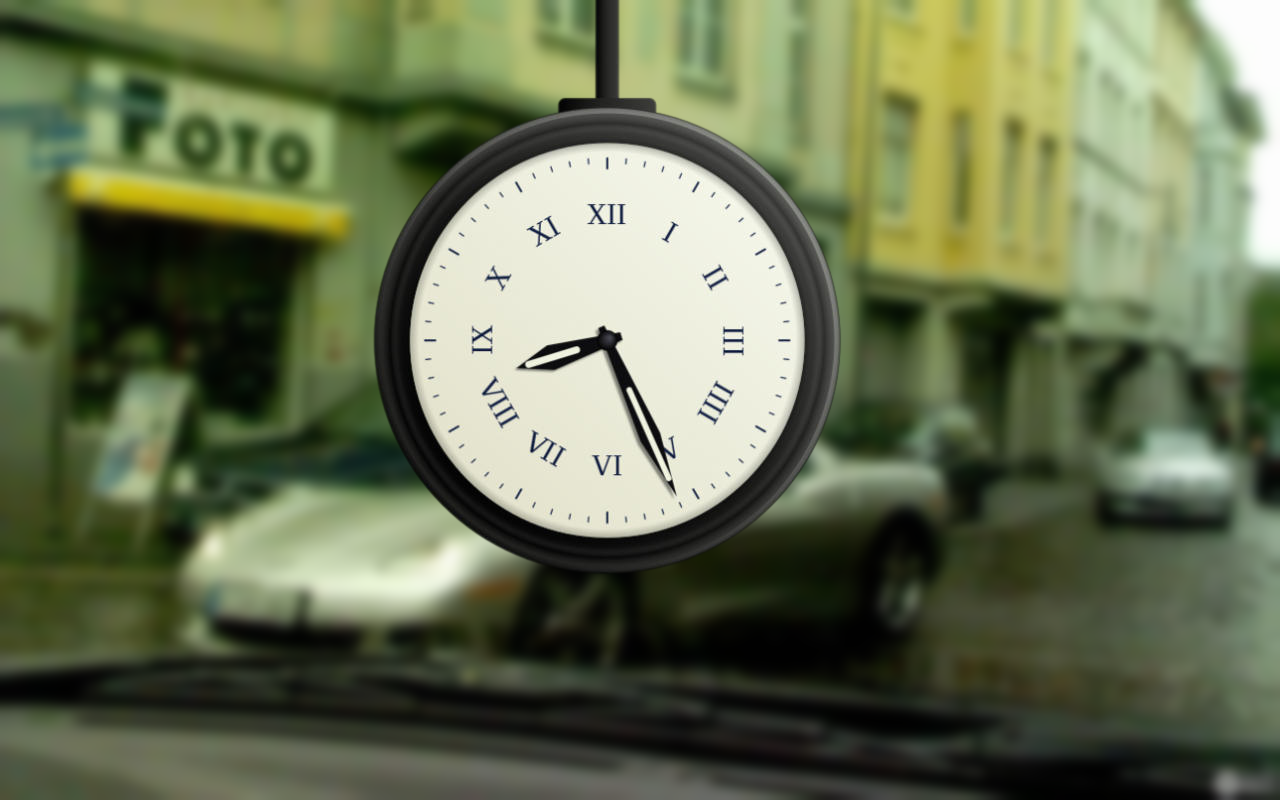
8:26
